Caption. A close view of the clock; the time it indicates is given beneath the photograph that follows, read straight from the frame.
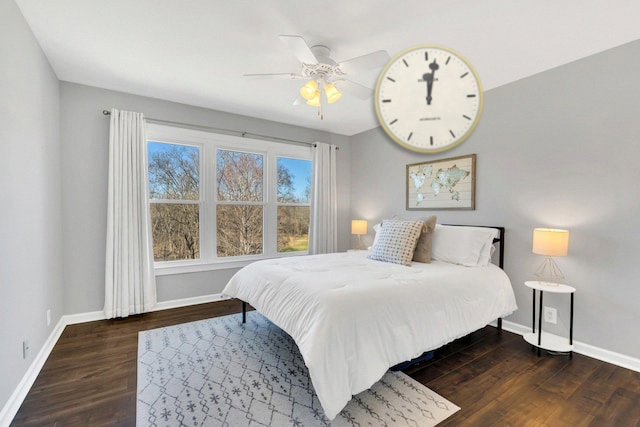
12:02
